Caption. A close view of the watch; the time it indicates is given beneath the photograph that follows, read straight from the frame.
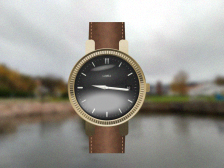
9:16
